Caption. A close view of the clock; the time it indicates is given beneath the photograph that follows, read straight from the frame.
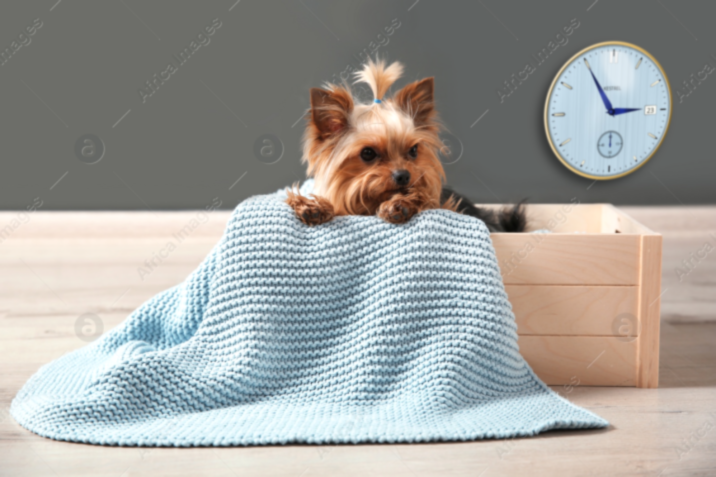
2:55
